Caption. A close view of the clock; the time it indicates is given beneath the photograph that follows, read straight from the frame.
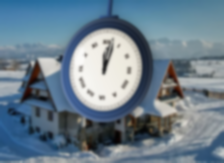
12:02
